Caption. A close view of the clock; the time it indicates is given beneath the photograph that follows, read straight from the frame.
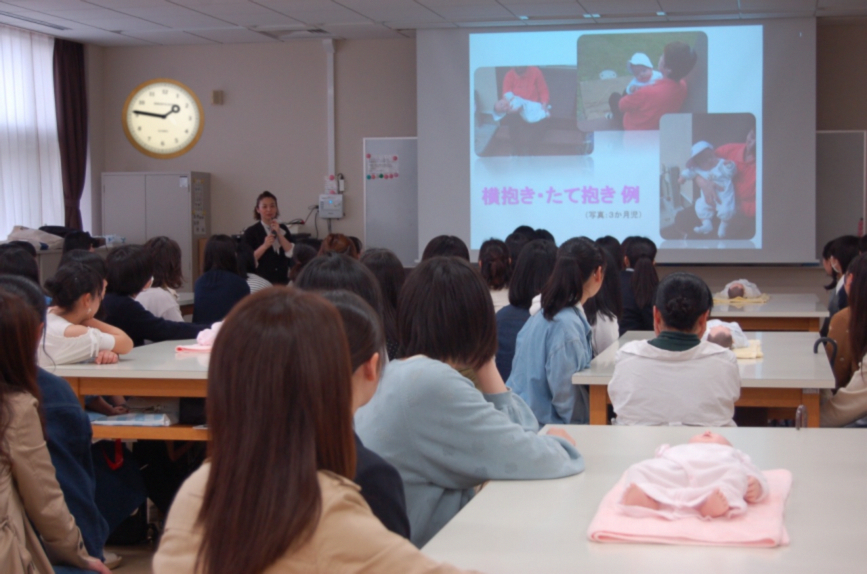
1:46
